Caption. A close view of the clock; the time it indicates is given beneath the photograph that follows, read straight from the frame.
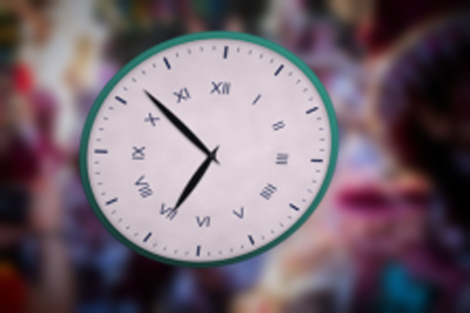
6:52
